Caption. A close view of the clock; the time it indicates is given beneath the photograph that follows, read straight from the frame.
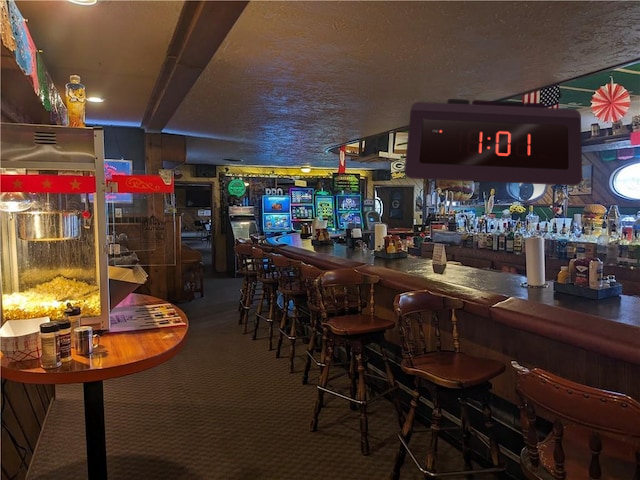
1:01
